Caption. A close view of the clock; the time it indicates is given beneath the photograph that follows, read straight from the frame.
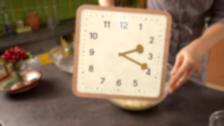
2:19
